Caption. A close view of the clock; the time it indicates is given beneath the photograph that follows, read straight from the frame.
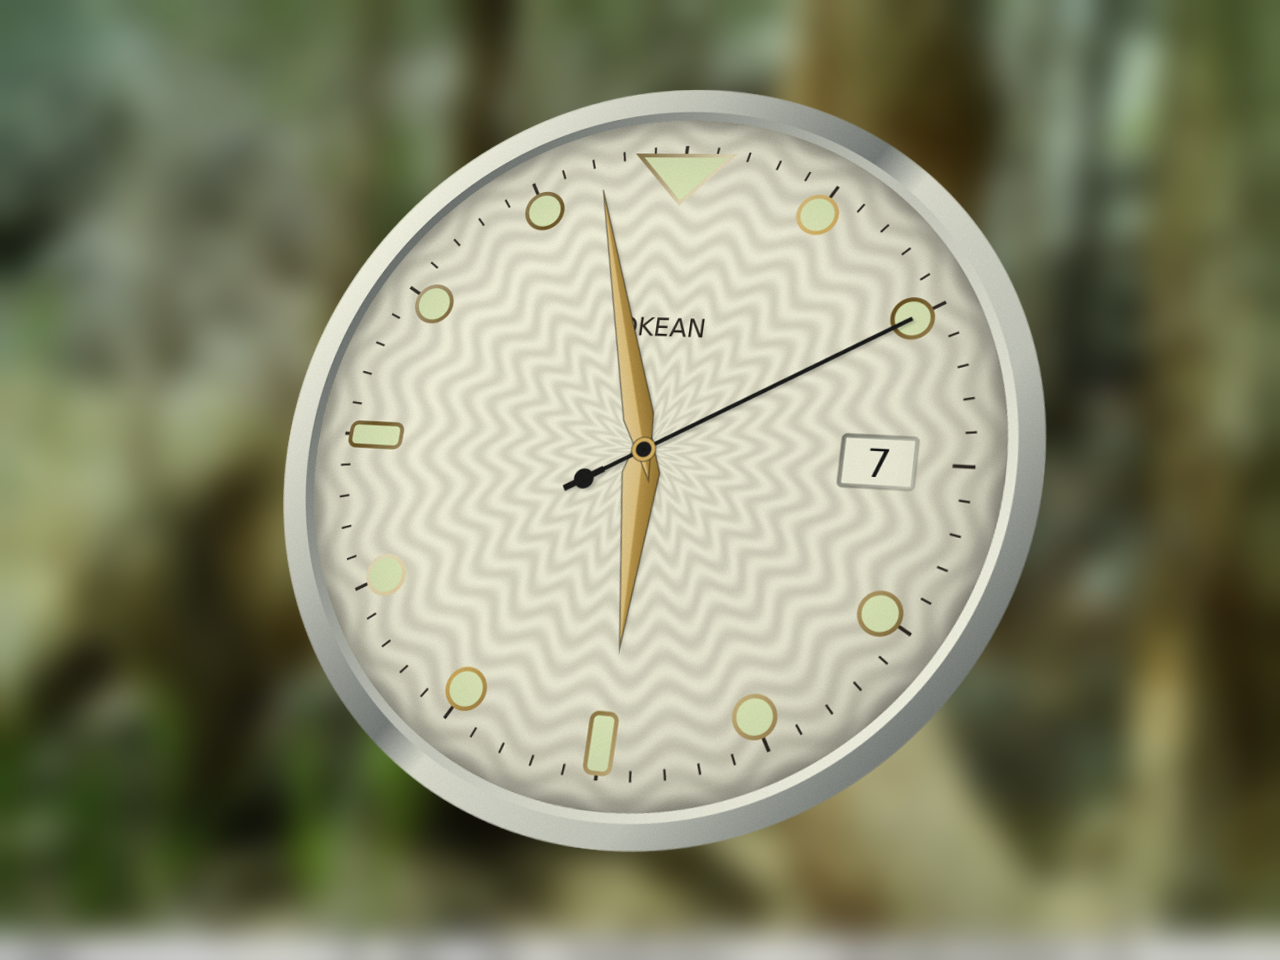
5:57:10
